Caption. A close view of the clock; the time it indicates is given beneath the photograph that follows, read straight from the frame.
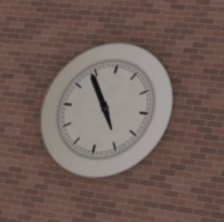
4:54
